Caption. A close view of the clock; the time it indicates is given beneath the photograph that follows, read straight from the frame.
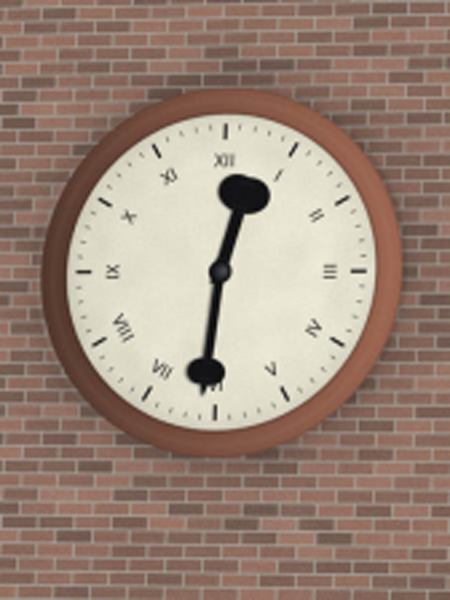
12:31
